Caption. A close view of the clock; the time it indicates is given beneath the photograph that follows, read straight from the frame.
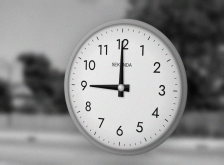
9:00
